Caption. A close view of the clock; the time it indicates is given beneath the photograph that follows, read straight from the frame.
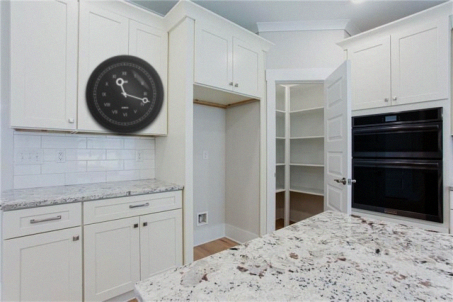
11:18
